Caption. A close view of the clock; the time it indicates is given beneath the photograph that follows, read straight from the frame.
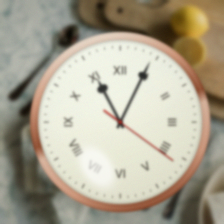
11:04:21
